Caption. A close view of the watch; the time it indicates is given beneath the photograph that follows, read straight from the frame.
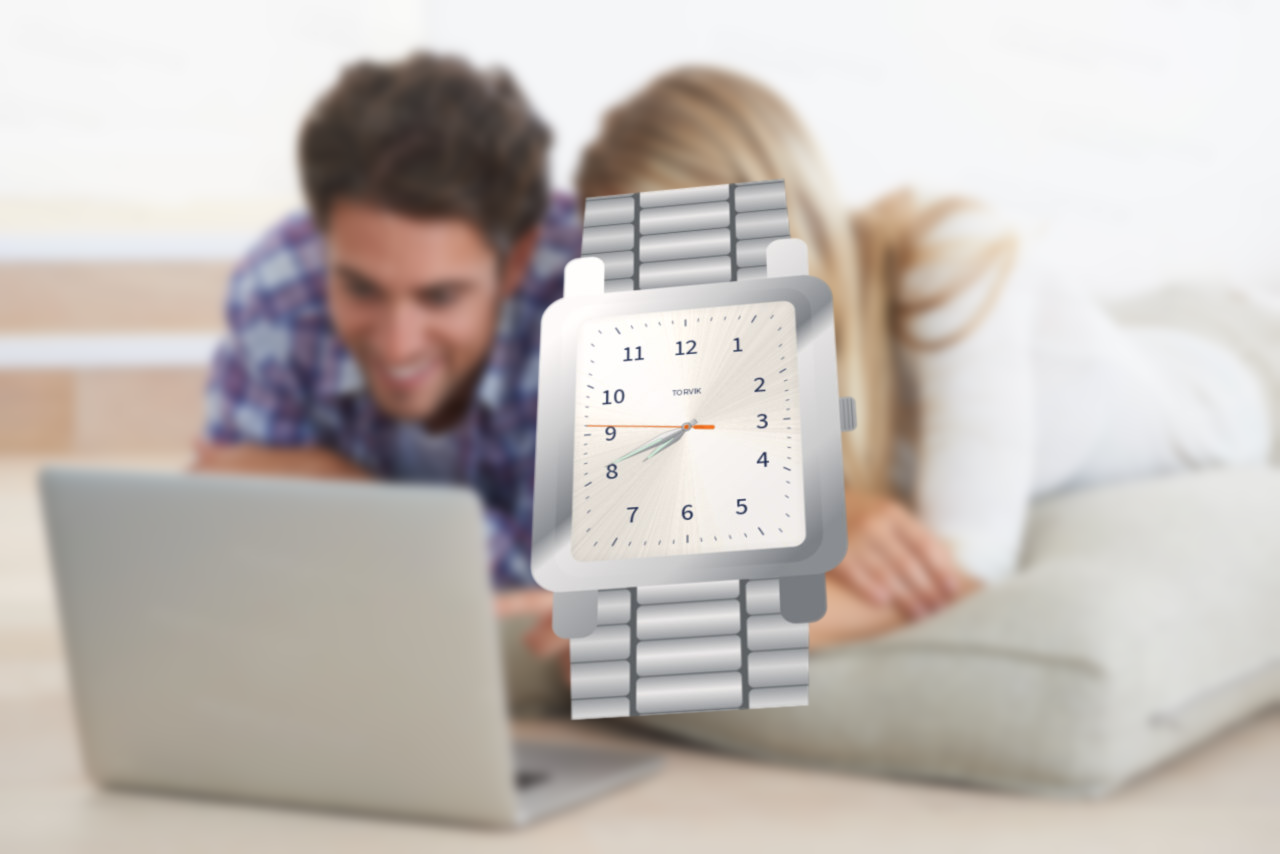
7:40:46
